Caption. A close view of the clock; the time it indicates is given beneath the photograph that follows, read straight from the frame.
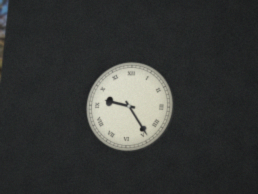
9:24
